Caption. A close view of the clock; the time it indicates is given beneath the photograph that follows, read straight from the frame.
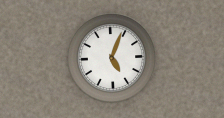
5:04
